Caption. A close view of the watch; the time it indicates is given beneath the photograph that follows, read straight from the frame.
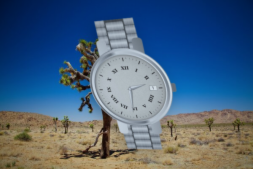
2:31
